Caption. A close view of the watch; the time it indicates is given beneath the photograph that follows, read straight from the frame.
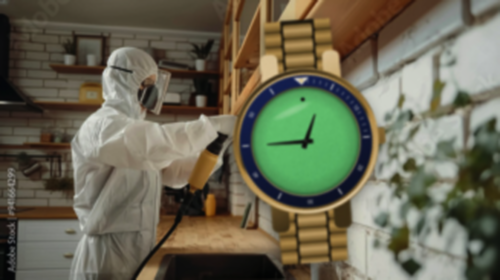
12:45
